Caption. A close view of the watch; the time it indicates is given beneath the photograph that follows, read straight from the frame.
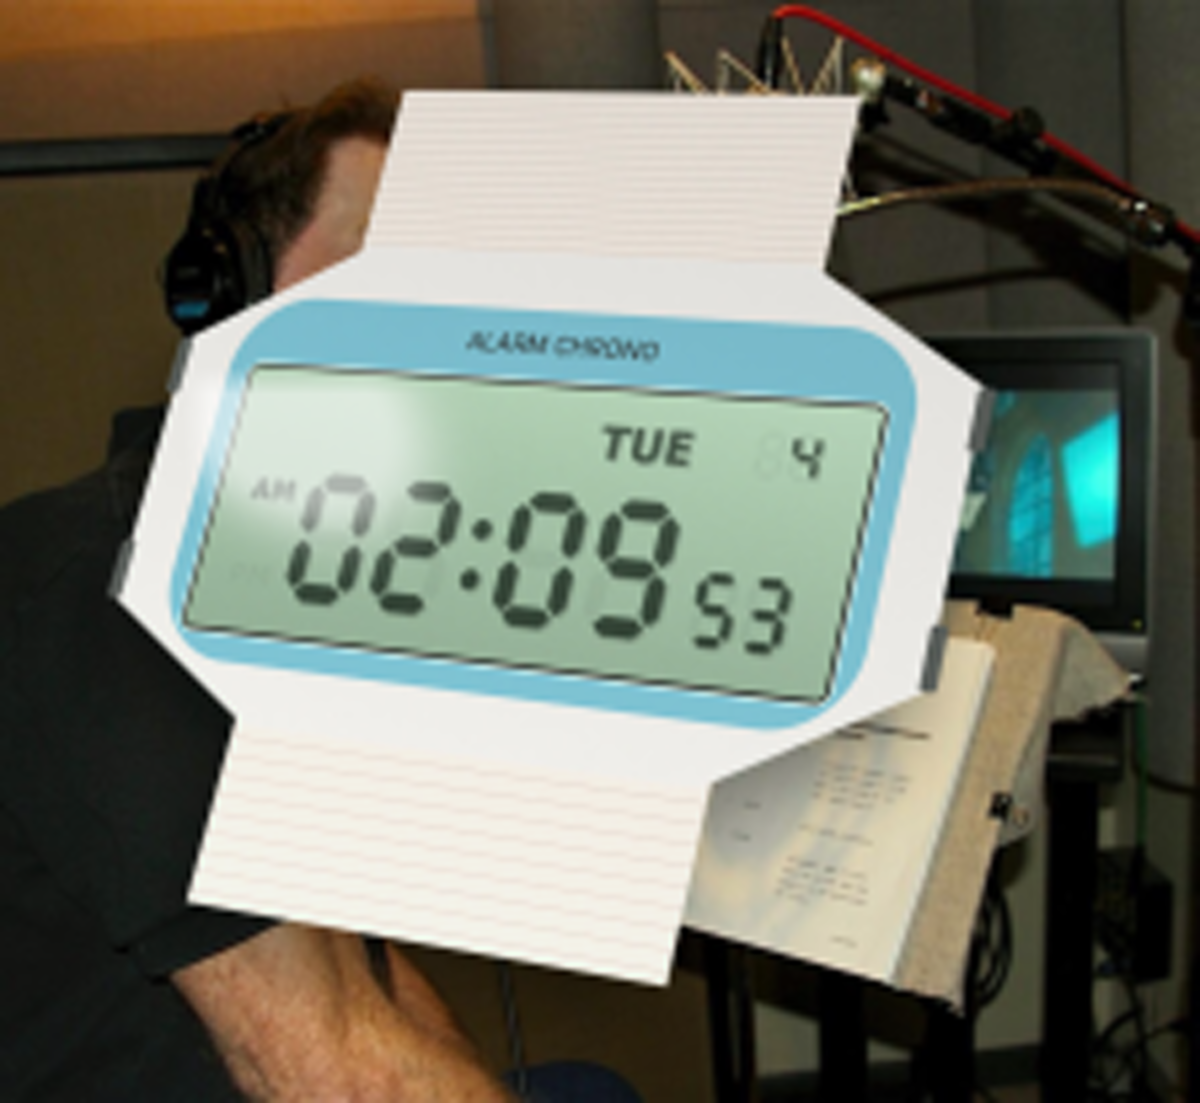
2:09:53
